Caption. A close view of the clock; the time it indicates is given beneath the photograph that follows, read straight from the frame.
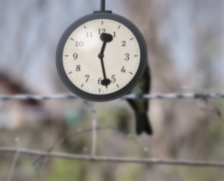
12:28
